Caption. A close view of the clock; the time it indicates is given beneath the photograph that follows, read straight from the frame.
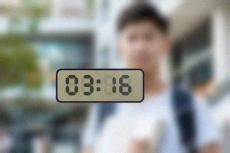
3:16
